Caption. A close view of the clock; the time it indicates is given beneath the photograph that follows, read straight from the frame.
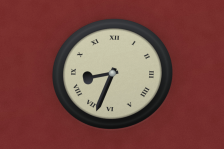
8:33
